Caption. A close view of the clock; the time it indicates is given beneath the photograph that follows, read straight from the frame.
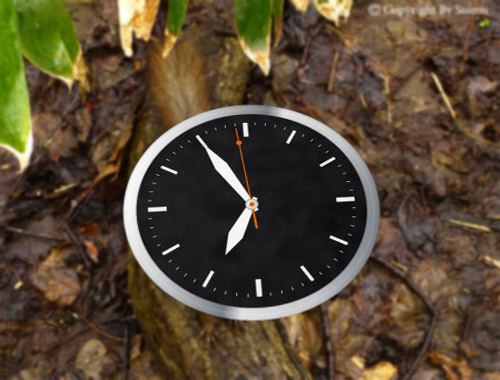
6:54:59
